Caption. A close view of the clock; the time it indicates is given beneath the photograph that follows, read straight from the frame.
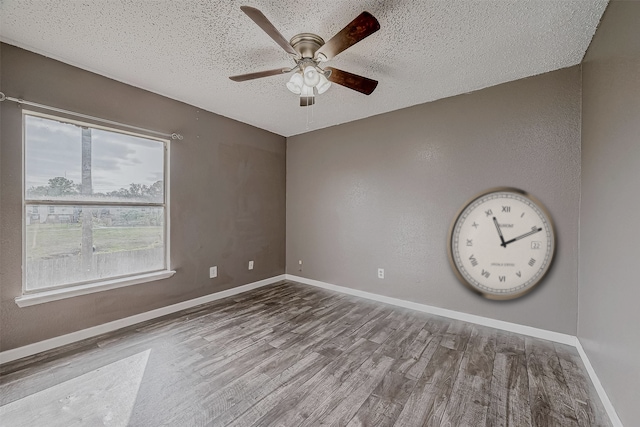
11:11
